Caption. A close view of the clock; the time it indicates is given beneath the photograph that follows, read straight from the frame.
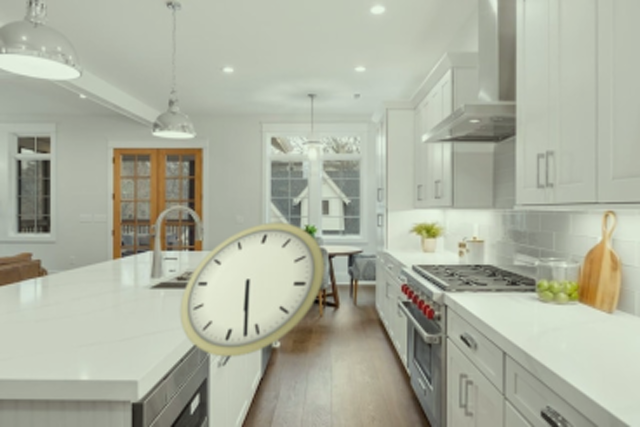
5:27
